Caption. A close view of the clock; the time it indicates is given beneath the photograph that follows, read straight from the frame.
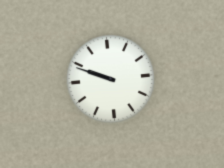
9:49
